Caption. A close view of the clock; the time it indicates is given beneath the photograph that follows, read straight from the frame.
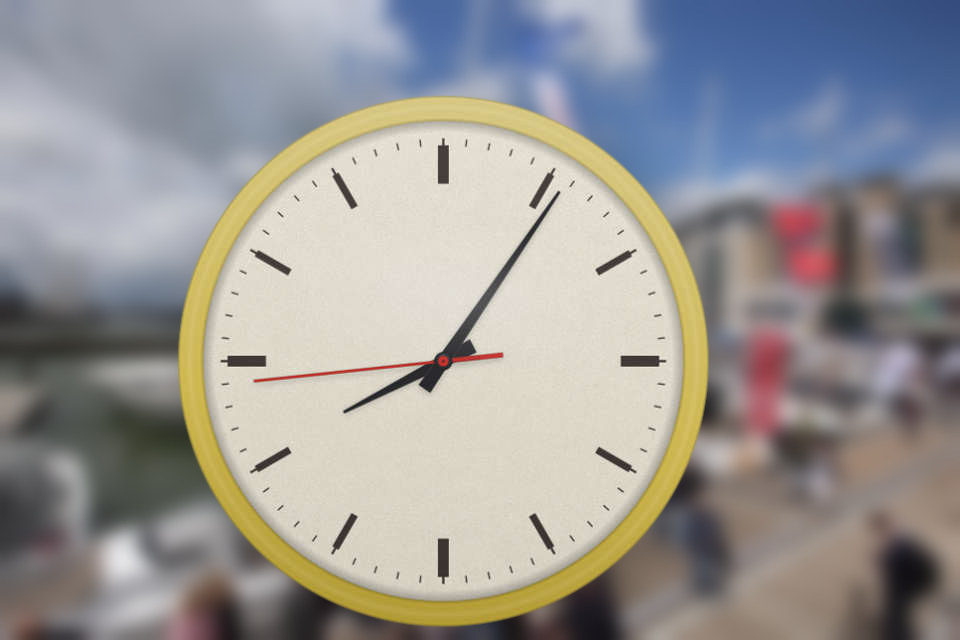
8:05:44
